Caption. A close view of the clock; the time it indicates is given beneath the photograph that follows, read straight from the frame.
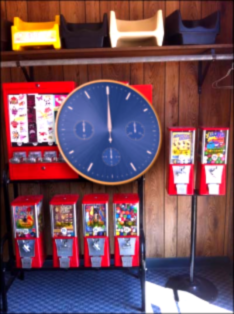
12:00
